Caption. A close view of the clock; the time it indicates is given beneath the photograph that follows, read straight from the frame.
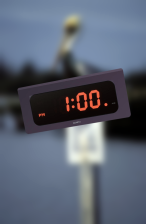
1:00
